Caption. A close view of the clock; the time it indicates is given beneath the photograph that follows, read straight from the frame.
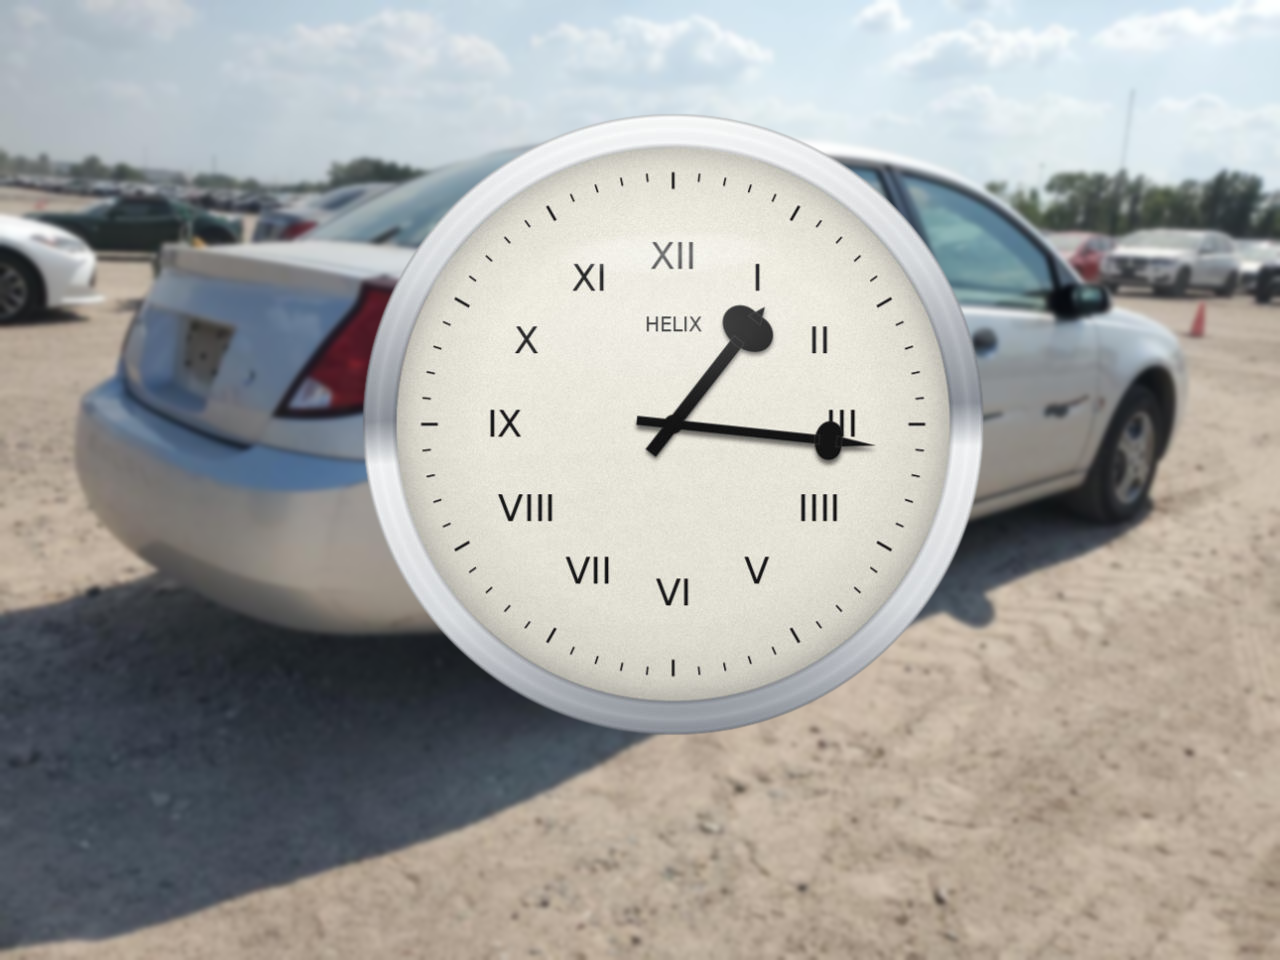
1:16
